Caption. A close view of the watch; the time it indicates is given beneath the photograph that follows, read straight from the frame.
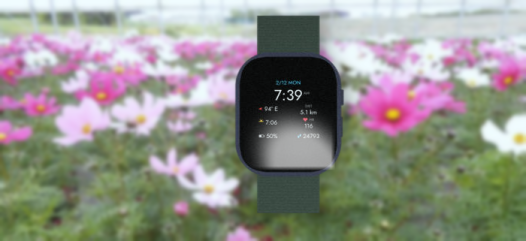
7:39
